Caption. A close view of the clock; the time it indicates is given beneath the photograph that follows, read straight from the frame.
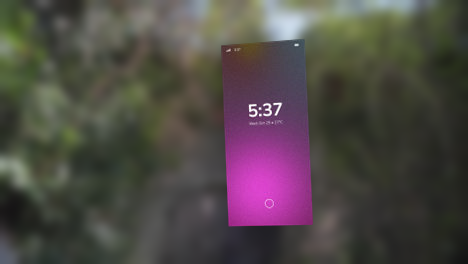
5:37
